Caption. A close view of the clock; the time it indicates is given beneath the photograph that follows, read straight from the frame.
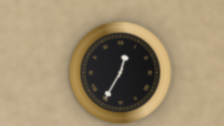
12:35
